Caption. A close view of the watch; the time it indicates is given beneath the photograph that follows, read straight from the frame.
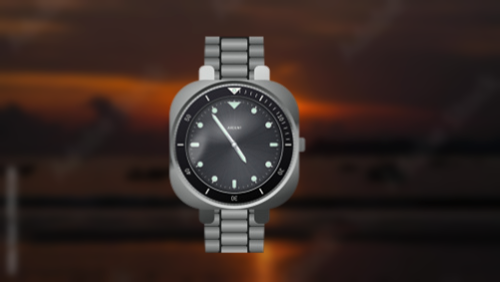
4:54
